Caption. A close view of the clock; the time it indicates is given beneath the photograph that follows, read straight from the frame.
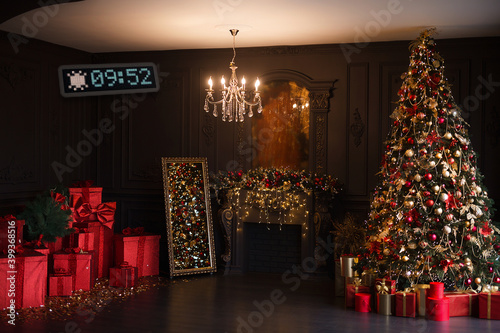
9:52
